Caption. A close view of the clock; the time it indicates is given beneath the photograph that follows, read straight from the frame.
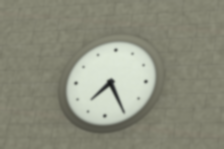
7:25
